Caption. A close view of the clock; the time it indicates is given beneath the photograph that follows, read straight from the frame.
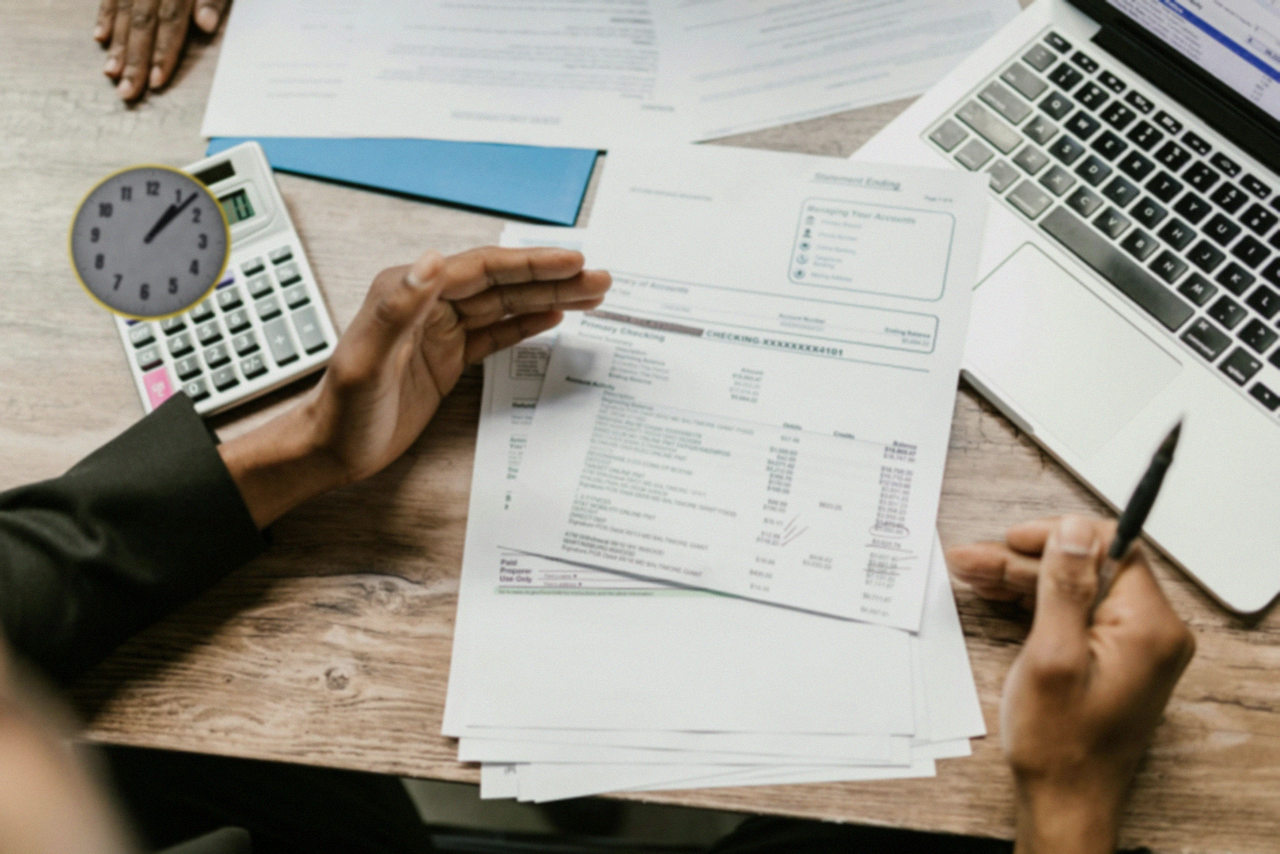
1:07
